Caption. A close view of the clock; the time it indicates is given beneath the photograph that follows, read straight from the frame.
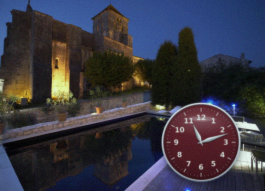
11:12
